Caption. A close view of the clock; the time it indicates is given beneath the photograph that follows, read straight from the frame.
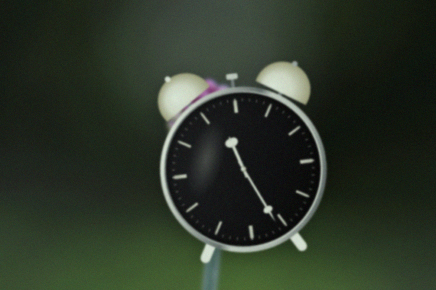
11:26
